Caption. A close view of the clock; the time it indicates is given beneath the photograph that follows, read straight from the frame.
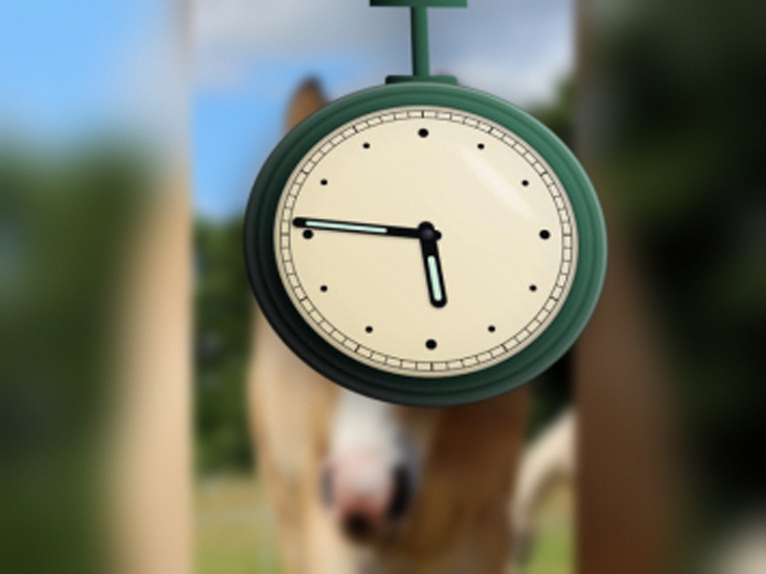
5:46
